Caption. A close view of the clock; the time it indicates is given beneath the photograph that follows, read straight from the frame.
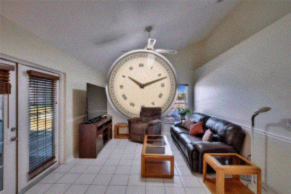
10:12
